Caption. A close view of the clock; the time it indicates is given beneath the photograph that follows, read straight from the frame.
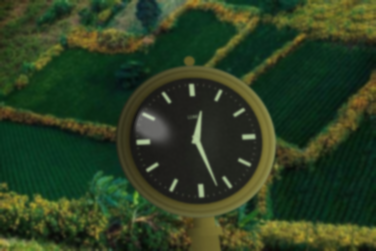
12:27
